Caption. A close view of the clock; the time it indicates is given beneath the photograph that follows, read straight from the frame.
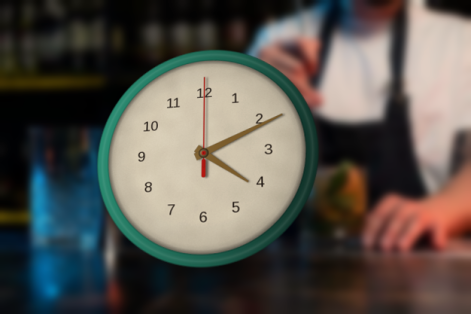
4:11:00
